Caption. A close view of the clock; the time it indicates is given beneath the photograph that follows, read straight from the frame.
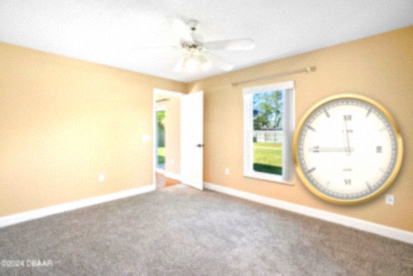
11:45
